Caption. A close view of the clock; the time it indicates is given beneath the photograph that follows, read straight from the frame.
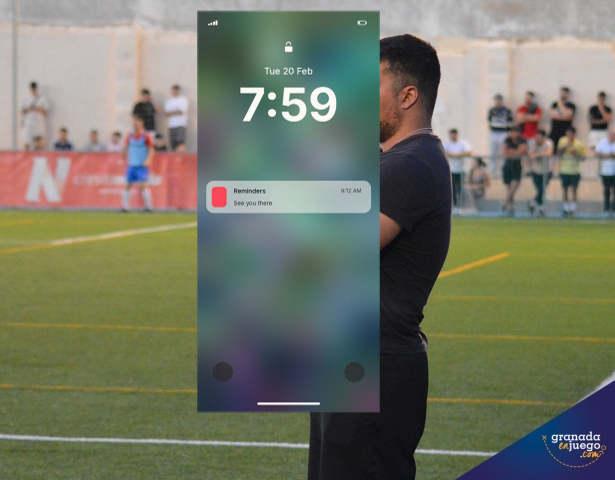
7:59
